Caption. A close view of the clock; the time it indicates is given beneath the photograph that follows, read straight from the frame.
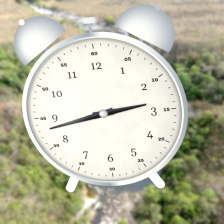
2:43
